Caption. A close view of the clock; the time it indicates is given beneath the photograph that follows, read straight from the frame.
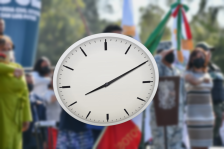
8:10
